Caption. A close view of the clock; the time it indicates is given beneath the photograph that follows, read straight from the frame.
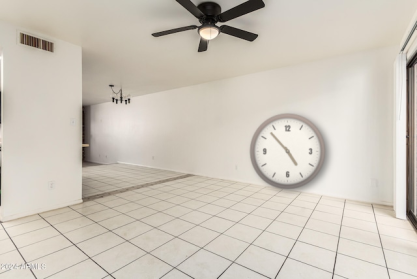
4:53
